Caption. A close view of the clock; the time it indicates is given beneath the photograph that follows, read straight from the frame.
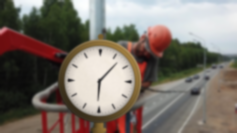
6:07
